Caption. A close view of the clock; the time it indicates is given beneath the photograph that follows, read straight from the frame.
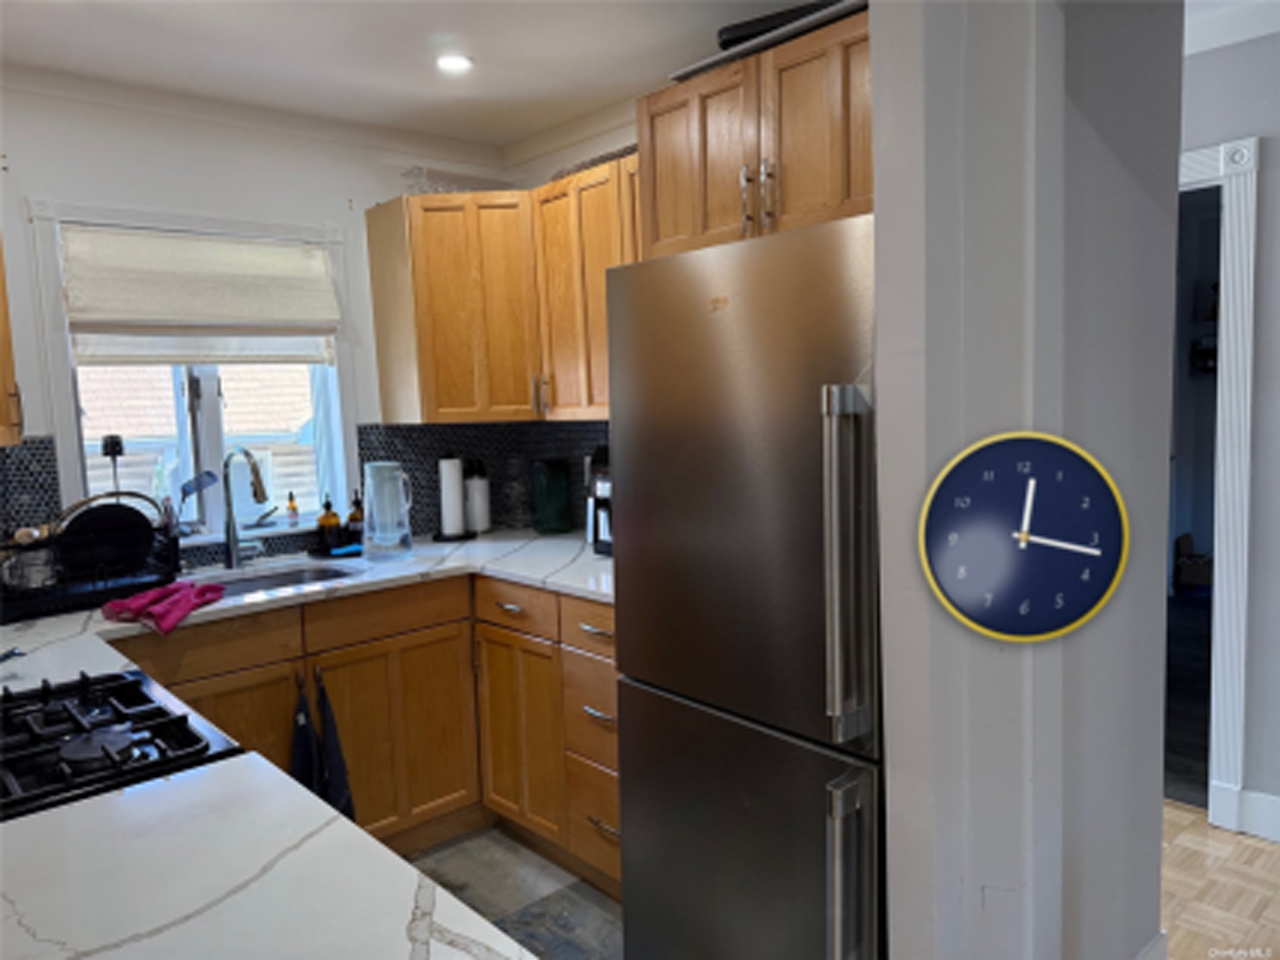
12:17
